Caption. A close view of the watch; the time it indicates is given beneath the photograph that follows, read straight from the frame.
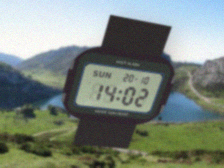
14:02
